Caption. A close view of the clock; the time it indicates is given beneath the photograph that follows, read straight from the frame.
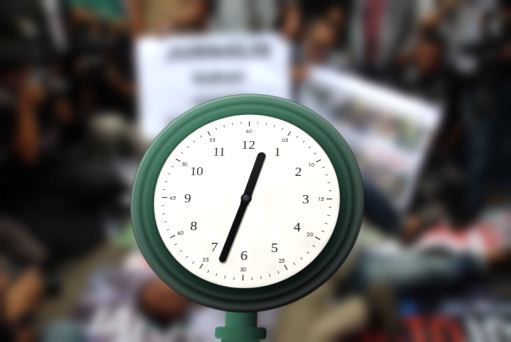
12:33
